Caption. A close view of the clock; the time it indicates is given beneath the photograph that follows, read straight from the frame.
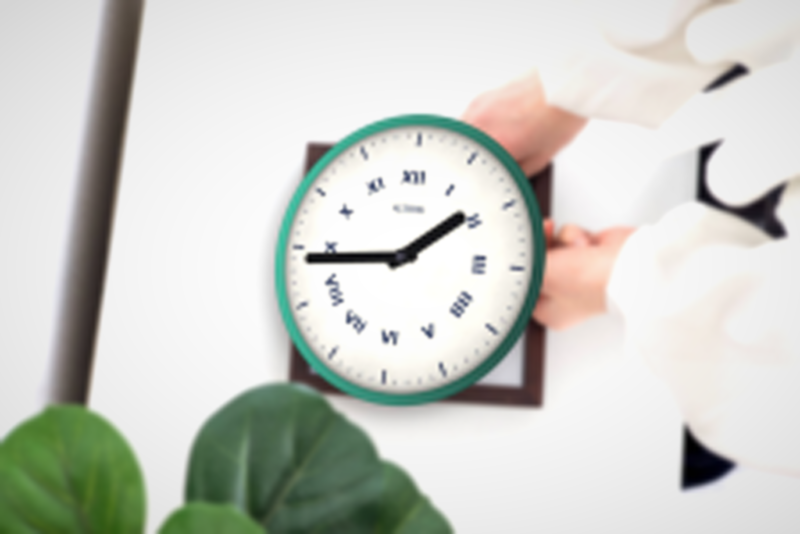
1:44
